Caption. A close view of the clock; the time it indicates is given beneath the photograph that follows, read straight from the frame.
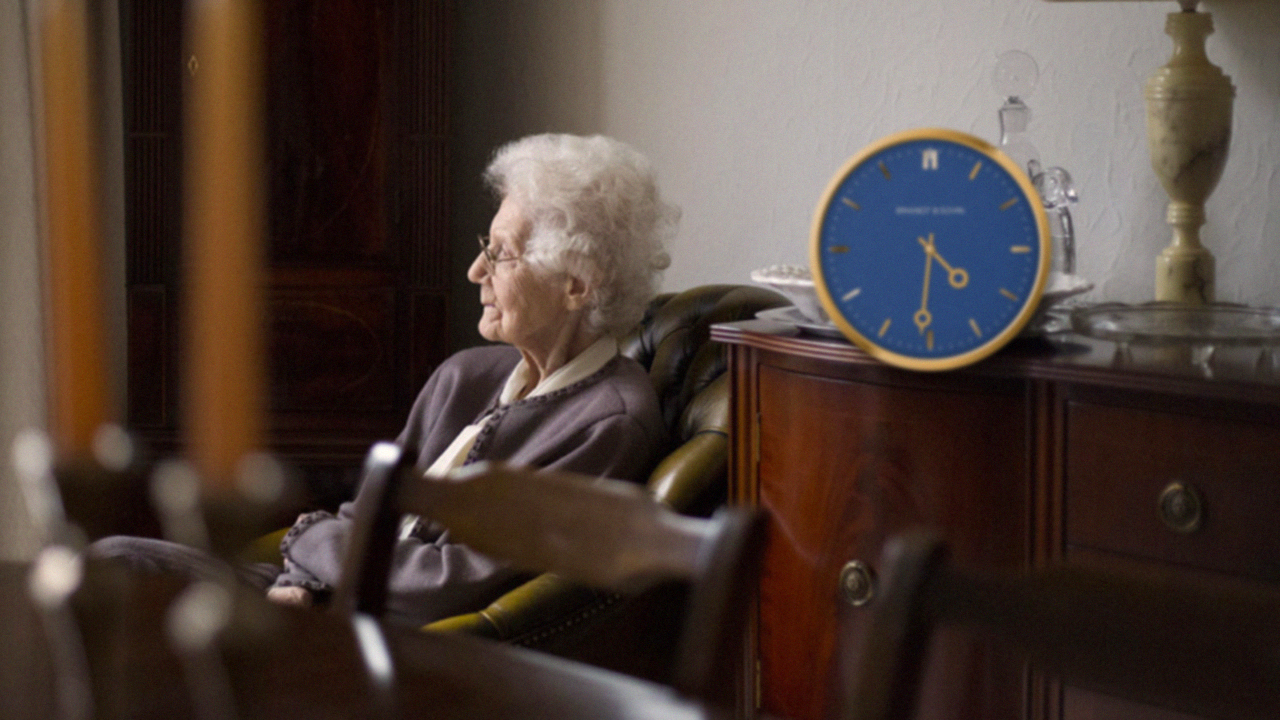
4:31
